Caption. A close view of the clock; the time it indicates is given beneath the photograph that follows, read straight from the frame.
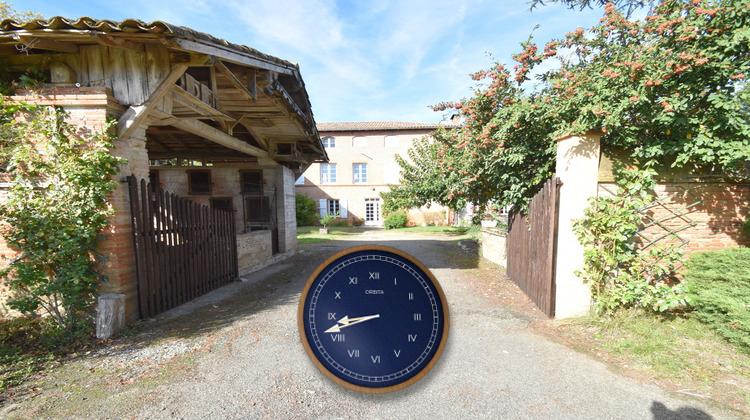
8:42
